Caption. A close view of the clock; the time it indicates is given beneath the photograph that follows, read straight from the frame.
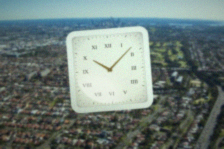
10:08
